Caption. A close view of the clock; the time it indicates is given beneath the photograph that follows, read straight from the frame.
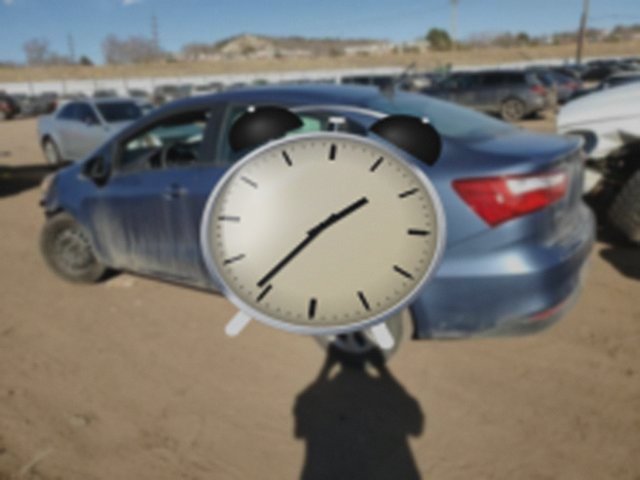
1:36
